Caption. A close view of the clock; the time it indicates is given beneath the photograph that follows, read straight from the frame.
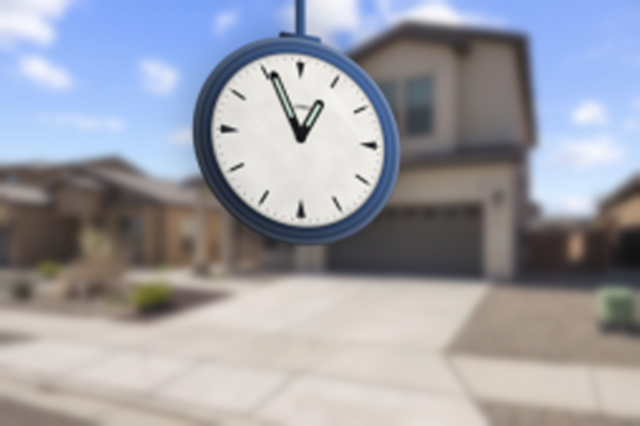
12:56
